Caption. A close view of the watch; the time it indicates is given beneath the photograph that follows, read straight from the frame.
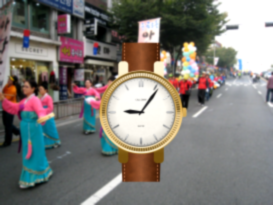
9:06
